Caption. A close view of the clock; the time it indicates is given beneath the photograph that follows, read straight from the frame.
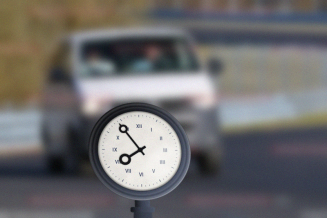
7:54
